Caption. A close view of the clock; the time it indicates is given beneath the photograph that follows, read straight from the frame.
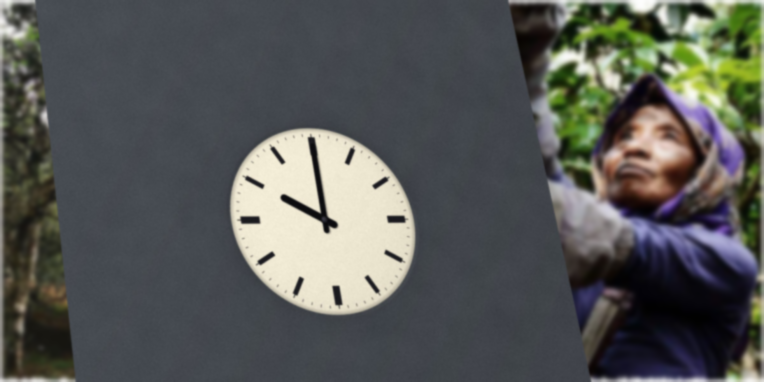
10:00
